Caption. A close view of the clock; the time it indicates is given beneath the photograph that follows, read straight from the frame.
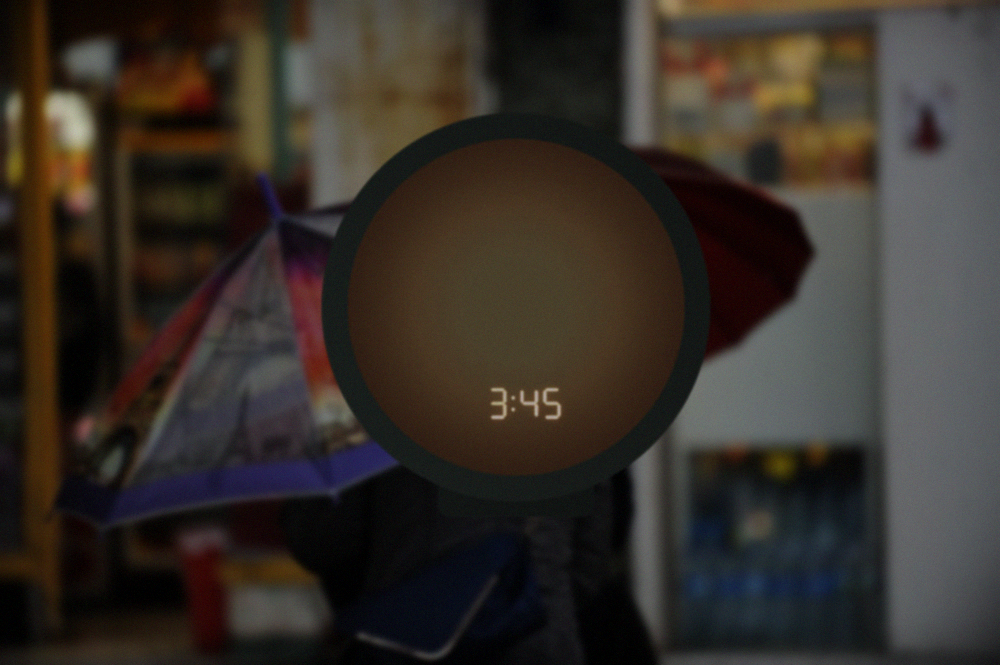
3:45
